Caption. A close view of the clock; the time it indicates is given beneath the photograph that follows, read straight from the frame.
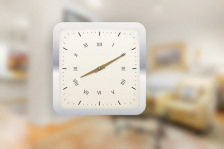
8:10
